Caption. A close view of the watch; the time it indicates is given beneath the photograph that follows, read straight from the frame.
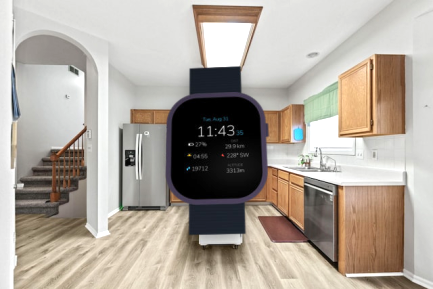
11:43
